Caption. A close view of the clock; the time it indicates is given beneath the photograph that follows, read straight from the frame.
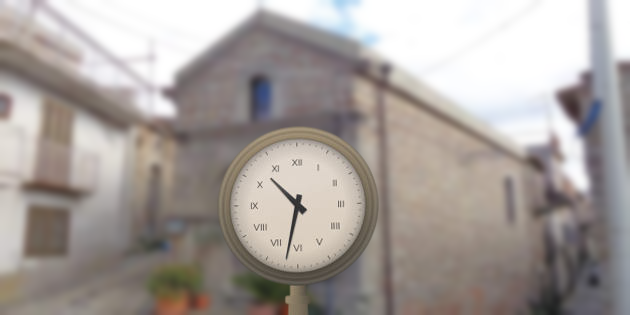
10:32
